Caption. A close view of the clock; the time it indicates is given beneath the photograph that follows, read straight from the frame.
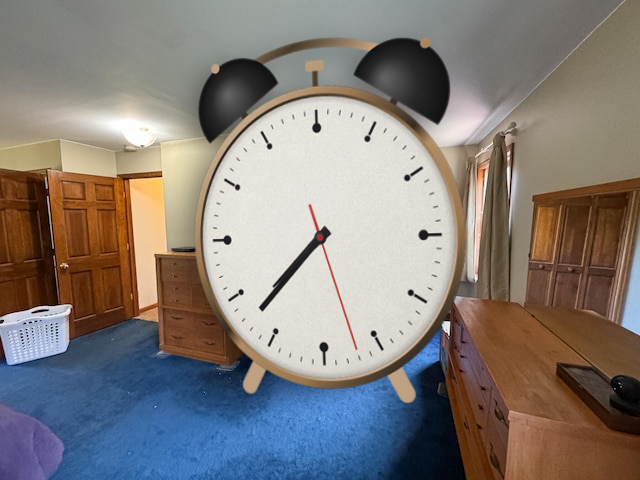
7:37:27
